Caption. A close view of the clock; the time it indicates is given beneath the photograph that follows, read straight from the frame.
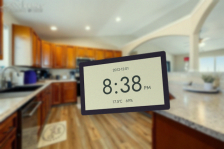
8:38
